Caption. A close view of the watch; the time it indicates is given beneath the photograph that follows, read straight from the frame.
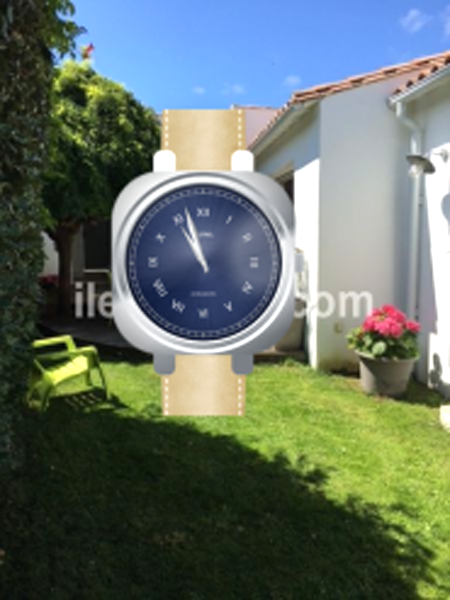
10:57
